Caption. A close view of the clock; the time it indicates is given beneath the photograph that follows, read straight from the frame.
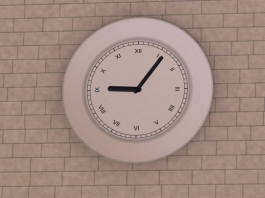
9:06
